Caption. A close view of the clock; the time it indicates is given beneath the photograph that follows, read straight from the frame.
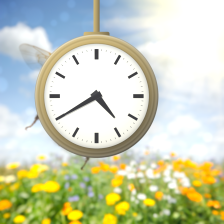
4:40
